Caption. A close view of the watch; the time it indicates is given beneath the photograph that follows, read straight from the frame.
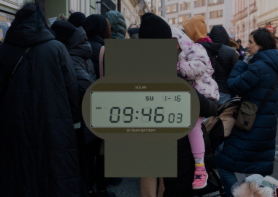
9:46:03
